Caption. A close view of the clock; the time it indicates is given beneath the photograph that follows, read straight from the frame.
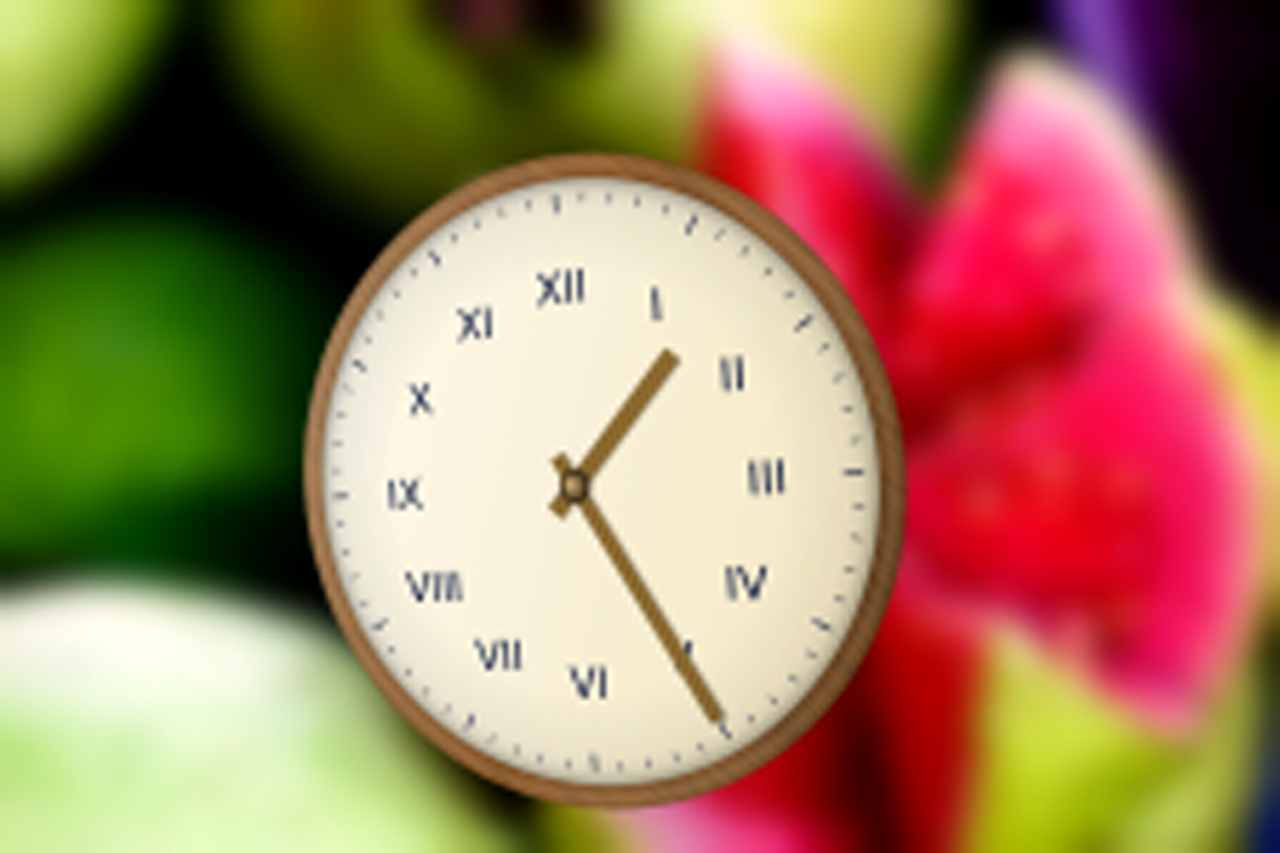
1:25
